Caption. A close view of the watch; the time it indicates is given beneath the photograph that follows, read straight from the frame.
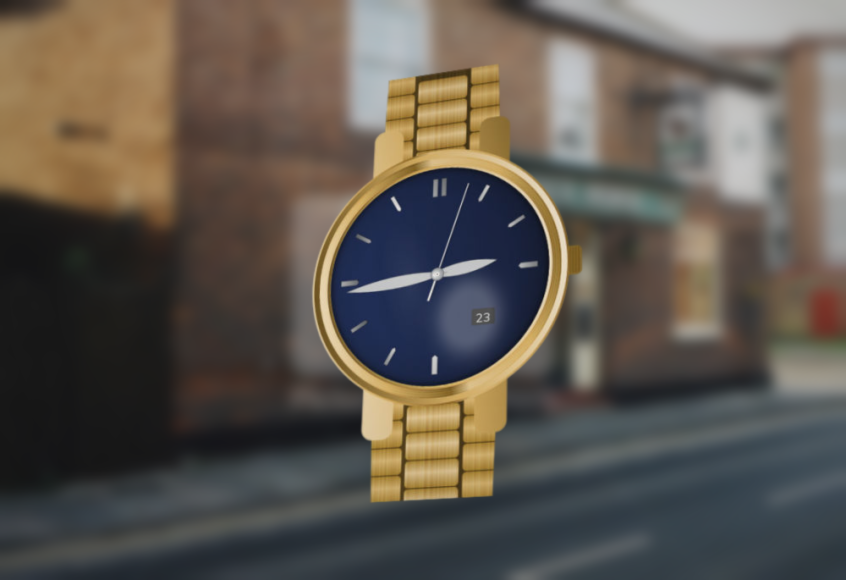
2:44:03
